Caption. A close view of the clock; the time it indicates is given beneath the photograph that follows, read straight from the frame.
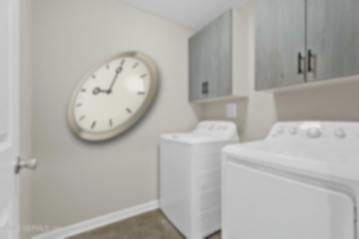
9:00
